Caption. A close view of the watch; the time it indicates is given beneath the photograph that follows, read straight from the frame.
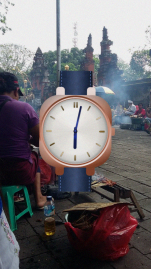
6:02
